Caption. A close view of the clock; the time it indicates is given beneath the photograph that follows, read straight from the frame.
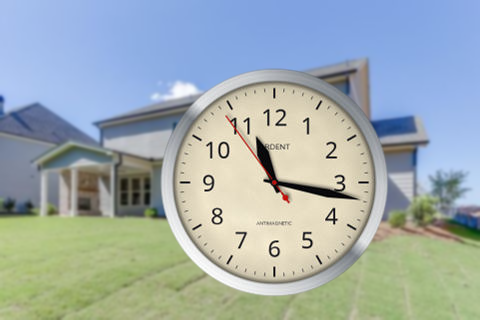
11:16:54
